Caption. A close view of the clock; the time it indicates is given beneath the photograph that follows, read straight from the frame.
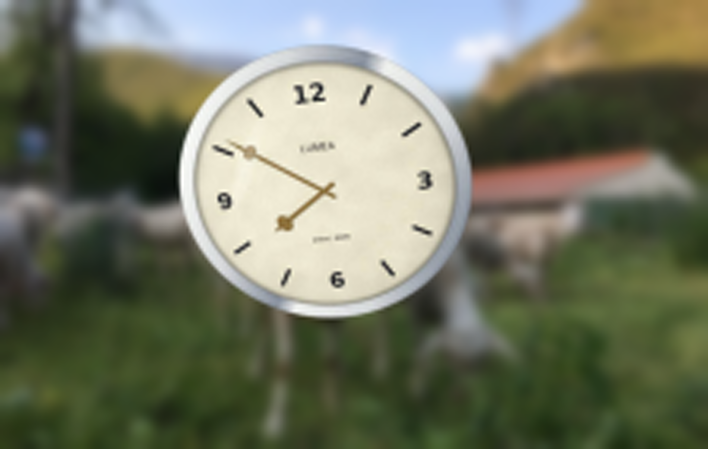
7:51
